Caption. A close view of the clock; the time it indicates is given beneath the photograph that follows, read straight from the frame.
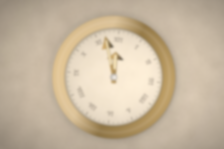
11:57
